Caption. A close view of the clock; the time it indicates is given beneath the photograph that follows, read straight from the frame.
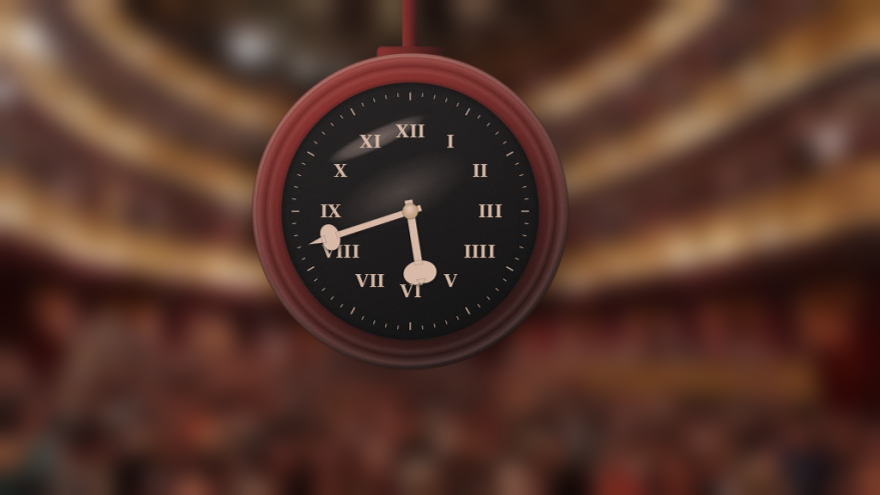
5:42
